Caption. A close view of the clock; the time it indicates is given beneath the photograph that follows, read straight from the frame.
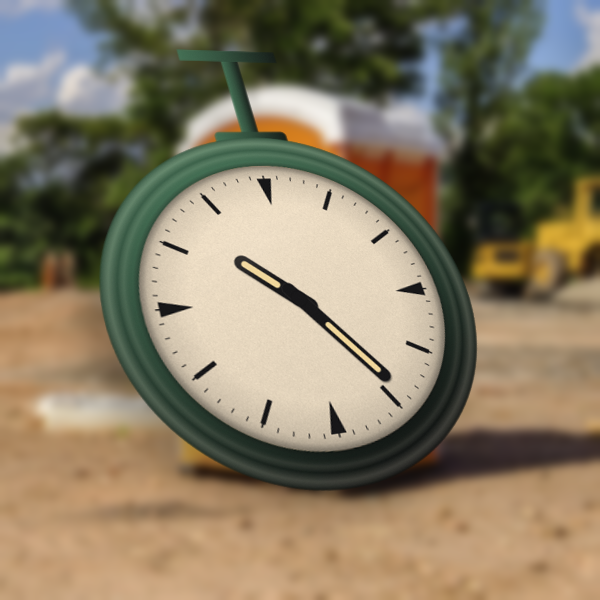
10:24
